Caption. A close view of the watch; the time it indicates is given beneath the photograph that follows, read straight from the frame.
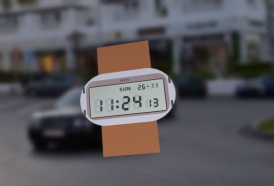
11:24:13
